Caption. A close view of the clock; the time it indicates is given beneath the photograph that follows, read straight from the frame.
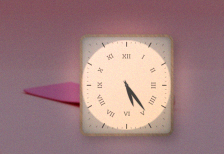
5:24
